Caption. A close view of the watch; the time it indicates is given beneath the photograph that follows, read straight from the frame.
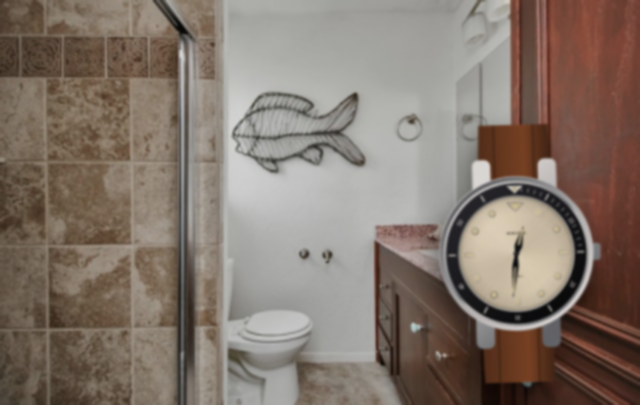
12:31
